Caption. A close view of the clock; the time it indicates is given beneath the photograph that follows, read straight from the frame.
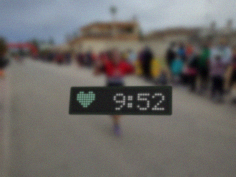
9:52
